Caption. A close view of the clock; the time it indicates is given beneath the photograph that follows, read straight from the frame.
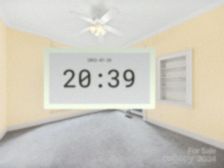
20:39
